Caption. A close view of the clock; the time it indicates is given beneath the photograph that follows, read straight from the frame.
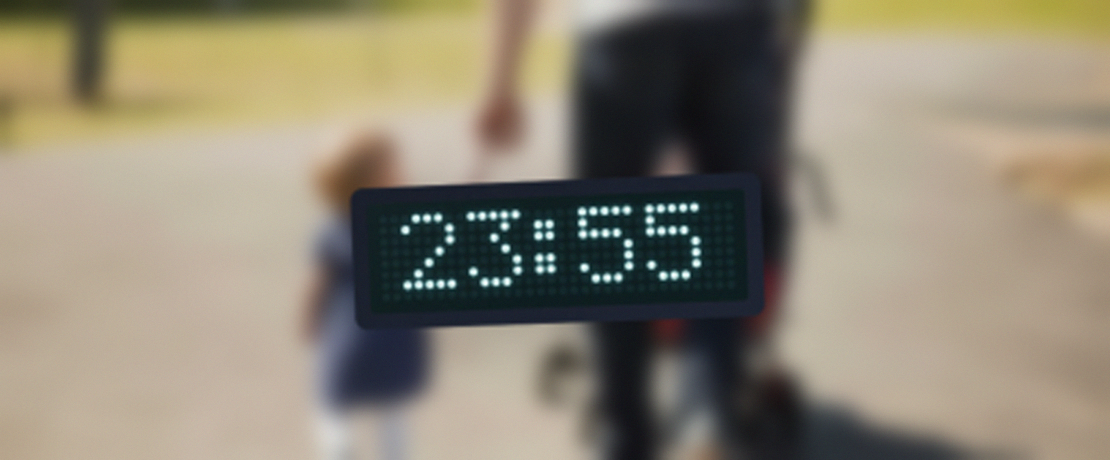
23:55
